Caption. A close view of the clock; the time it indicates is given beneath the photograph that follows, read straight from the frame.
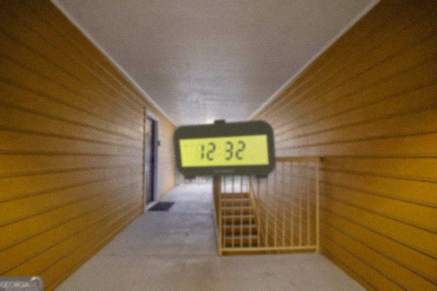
12:32
